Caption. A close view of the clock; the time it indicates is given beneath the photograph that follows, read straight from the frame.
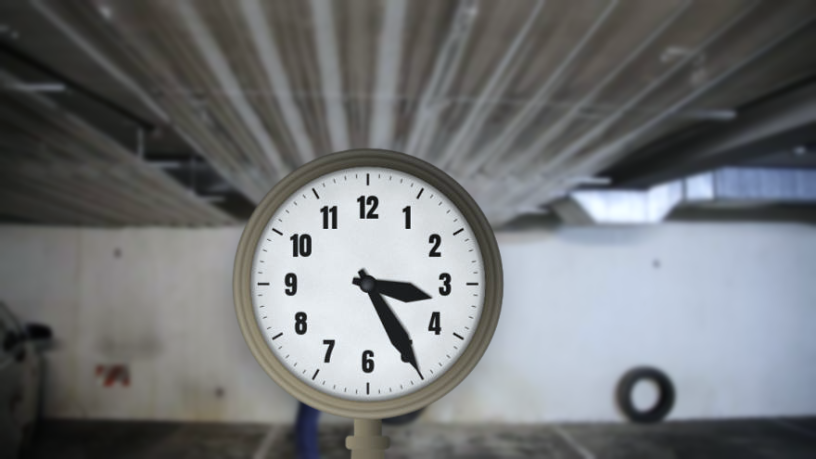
3:25
